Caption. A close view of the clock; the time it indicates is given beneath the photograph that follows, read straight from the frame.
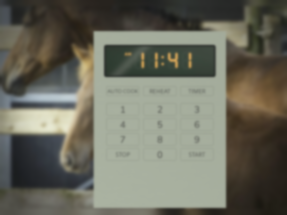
11:41
